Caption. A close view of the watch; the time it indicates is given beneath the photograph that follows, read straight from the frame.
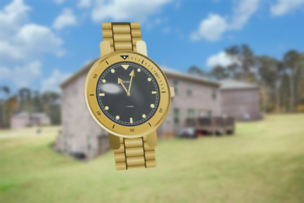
11:03
